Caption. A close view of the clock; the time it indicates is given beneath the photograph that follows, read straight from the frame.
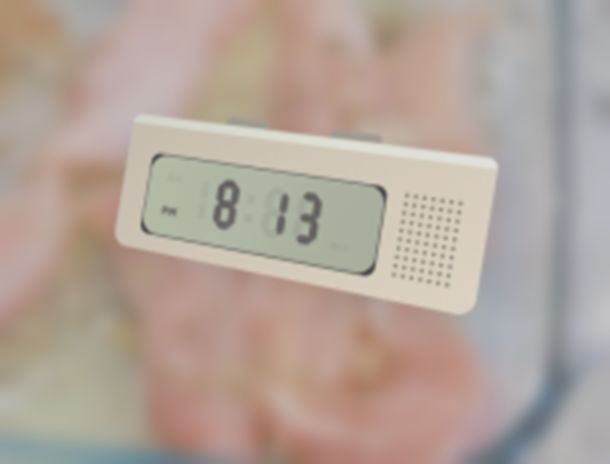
8:13
